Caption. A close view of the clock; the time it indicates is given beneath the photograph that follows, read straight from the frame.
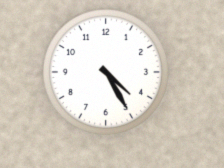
4:25
